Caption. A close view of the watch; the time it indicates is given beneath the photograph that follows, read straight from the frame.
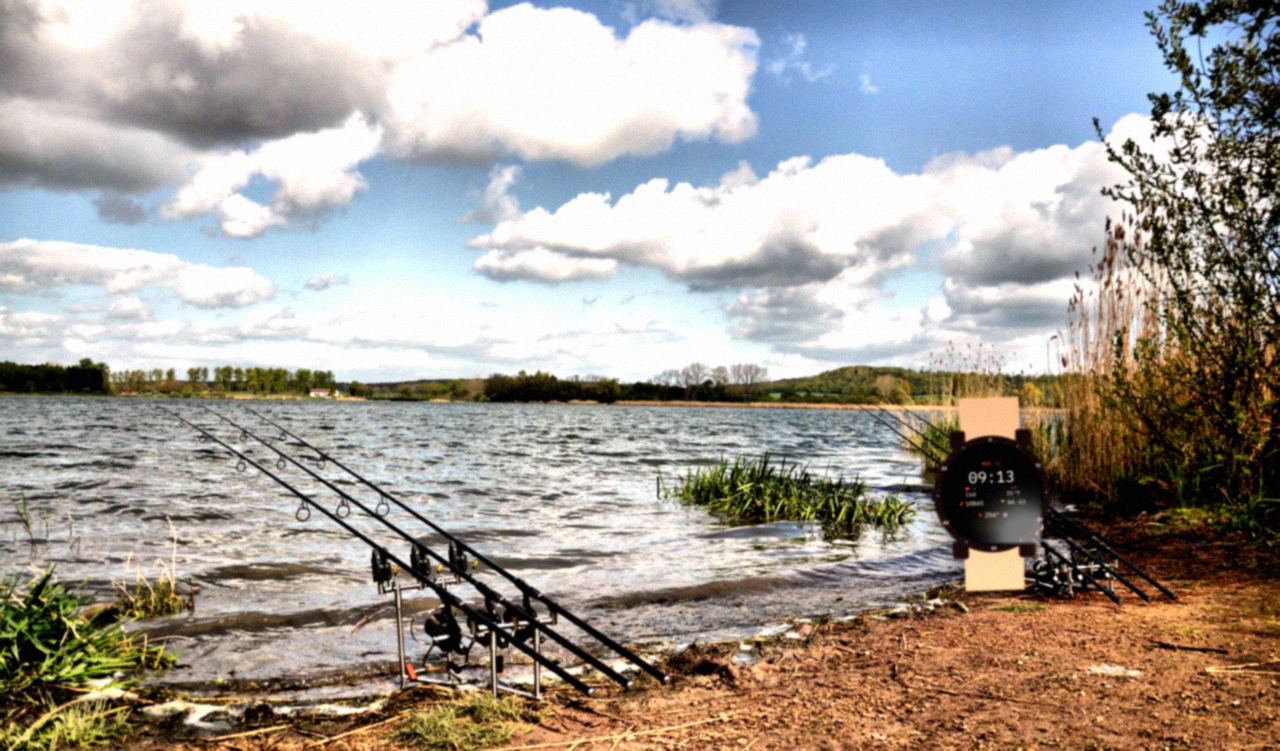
9:13
